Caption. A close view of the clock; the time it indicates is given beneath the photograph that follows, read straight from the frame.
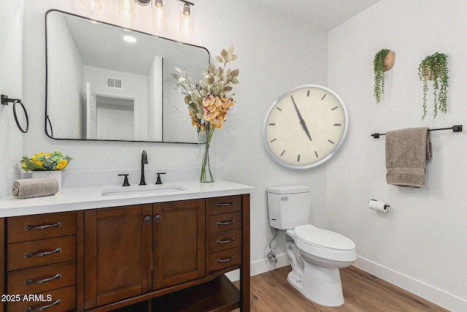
4:55
